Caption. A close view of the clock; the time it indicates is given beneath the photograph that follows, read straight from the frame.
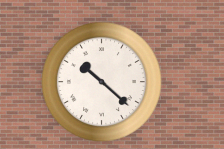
10:22
